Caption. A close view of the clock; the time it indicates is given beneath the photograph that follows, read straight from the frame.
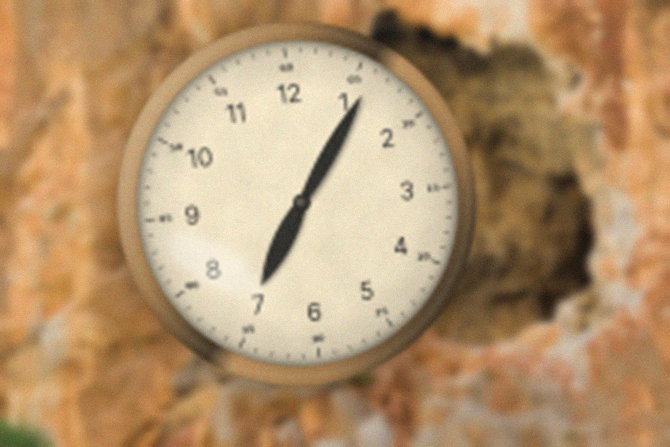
7:06
